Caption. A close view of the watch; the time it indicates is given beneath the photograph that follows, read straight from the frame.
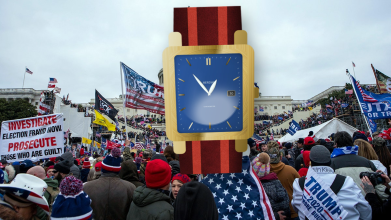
12:54
